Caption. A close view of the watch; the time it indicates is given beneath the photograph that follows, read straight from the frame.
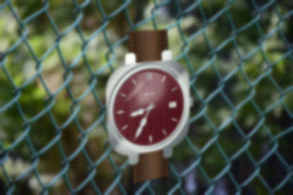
8:35
